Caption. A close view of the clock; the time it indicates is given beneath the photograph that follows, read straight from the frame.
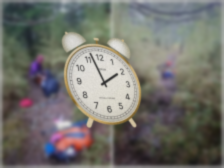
1:57
